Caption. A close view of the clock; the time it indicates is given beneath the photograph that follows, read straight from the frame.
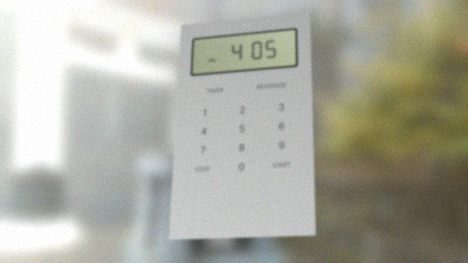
4:05
